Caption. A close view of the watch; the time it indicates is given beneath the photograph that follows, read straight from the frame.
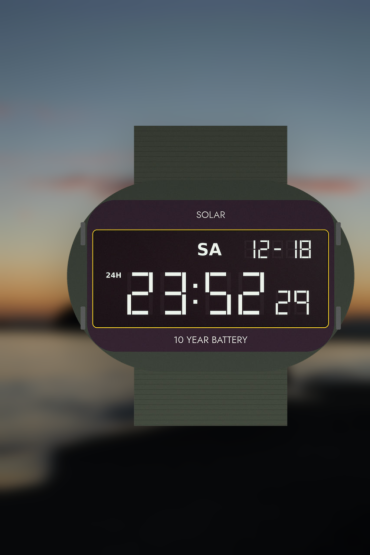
23:52:29
